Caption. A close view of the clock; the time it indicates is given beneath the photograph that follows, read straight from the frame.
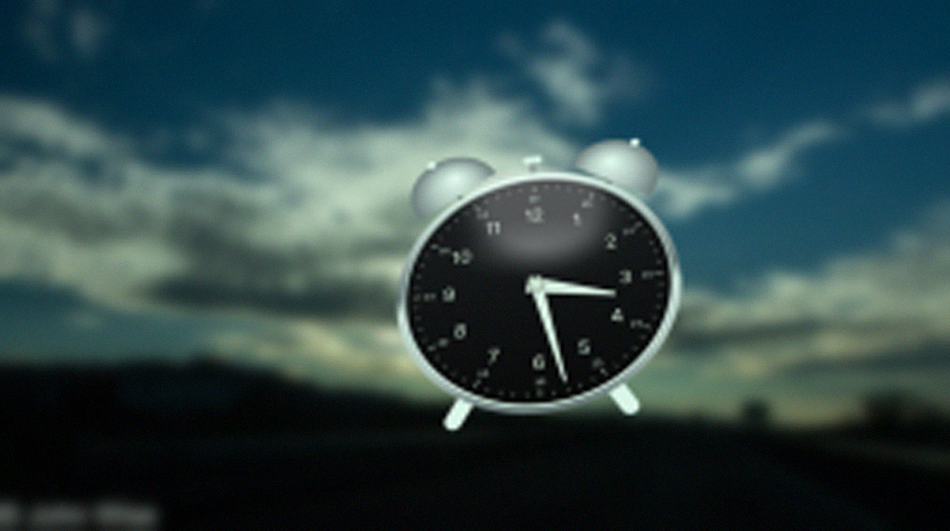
3:28
